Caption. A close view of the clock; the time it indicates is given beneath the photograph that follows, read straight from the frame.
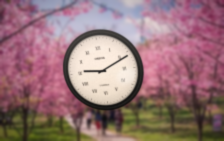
9:11
